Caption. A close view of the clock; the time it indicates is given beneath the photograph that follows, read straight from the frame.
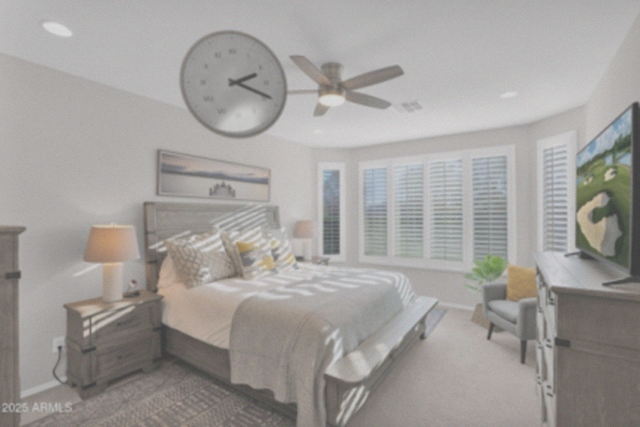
2:19
